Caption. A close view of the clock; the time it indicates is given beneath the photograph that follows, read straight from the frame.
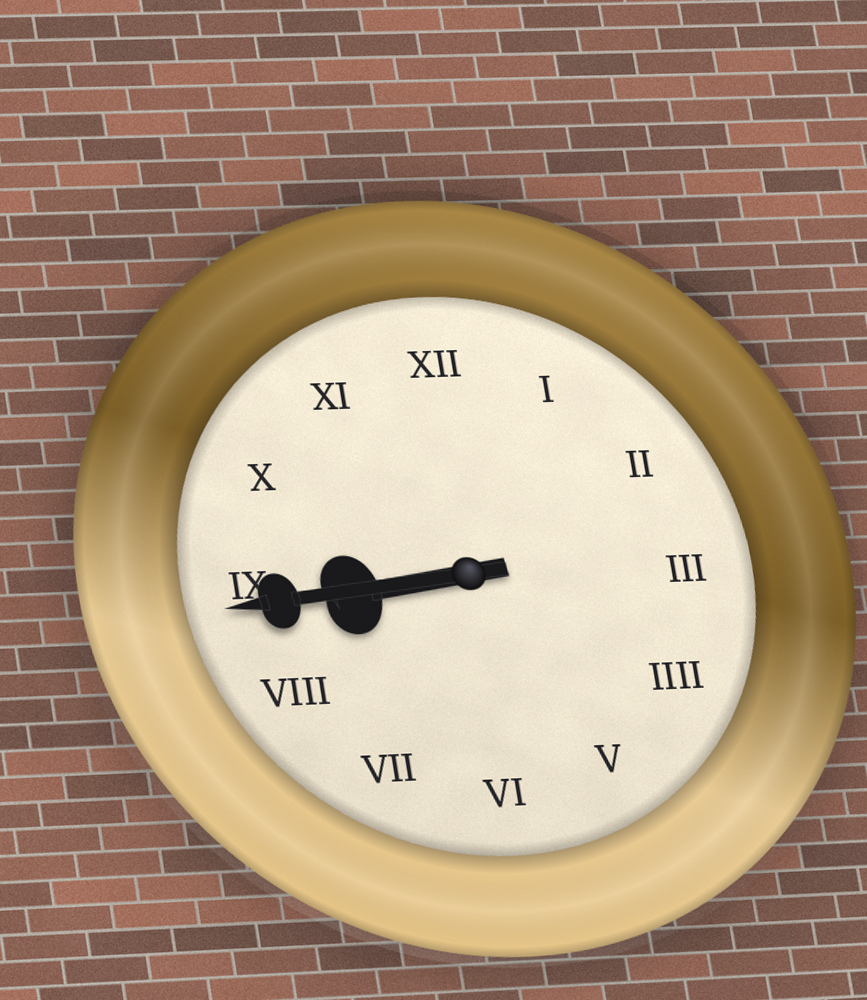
8:44
